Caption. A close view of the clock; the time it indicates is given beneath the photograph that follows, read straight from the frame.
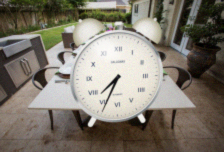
7:34
